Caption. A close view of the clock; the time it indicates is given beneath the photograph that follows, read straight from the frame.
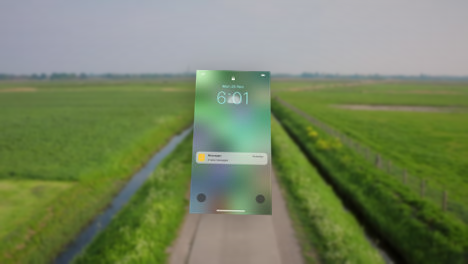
6:01
